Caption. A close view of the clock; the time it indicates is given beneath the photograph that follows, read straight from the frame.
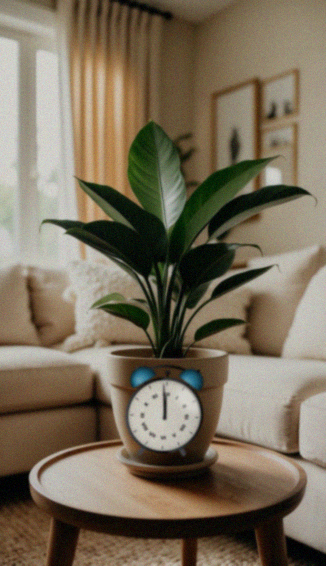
11:59
